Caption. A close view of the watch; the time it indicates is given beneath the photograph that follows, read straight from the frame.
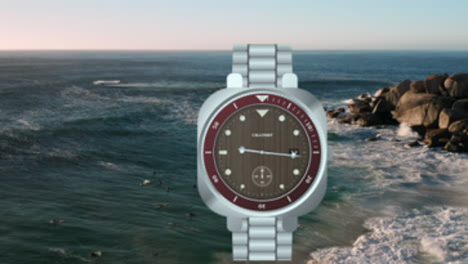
9:16
